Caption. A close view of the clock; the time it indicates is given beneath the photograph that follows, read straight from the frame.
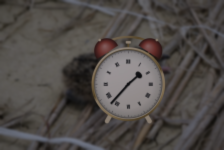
1:37
